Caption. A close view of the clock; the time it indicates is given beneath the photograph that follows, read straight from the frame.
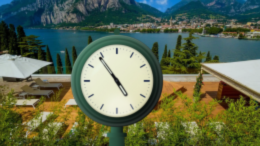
4:54
